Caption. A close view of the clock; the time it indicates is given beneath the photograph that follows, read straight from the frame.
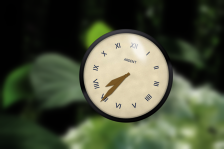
7:35
